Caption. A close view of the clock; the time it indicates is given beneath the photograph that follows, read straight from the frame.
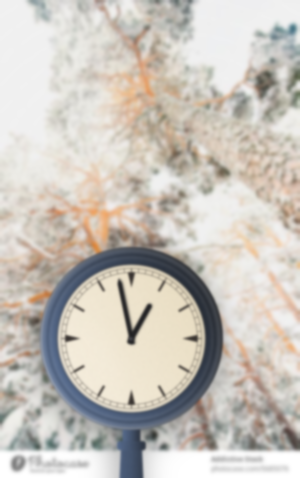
12:58
